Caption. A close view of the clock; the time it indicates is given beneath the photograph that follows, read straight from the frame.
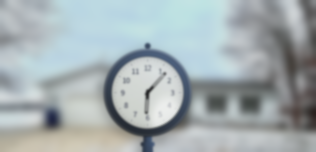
6:07
